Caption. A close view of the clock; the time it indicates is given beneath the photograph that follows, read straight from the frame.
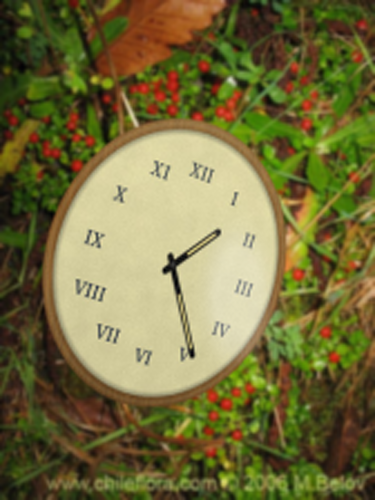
1:24
